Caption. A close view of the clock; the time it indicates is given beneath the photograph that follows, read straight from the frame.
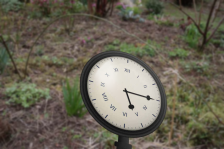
5:15
